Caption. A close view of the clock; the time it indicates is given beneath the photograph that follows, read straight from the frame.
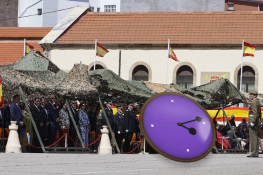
4:13
